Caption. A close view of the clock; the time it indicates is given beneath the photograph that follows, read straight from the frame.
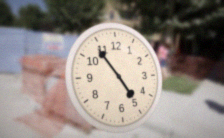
4:54
